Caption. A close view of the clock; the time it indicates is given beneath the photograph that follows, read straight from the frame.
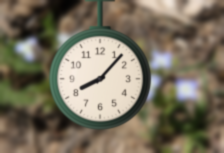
8:07
